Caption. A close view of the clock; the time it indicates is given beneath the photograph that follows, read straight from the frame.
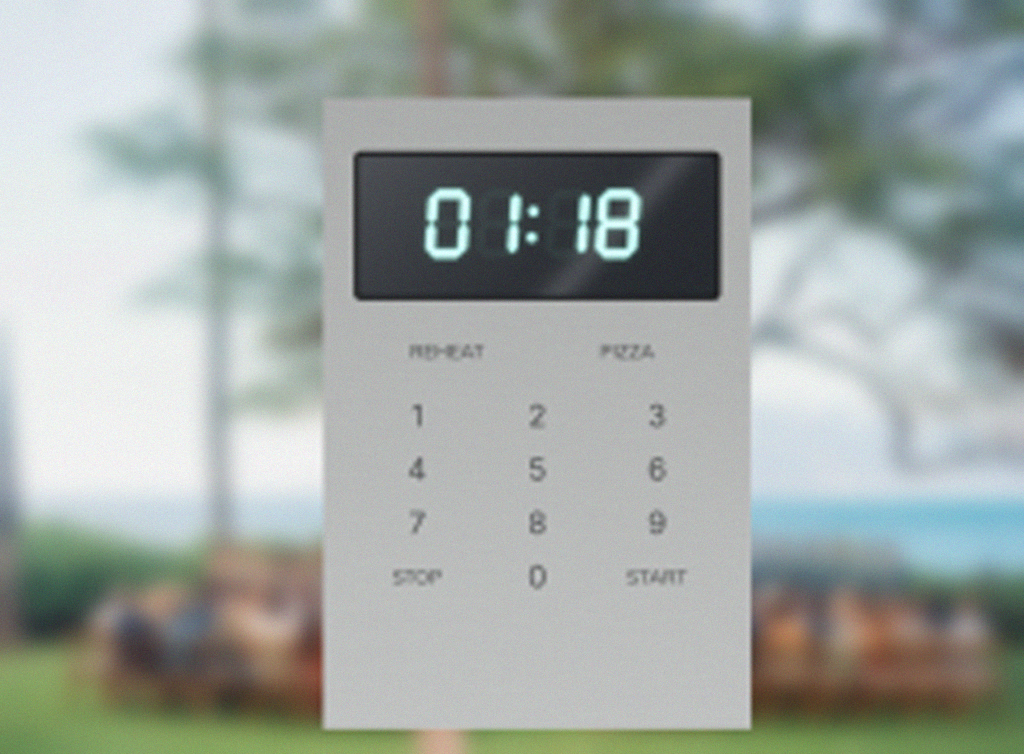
1:18
